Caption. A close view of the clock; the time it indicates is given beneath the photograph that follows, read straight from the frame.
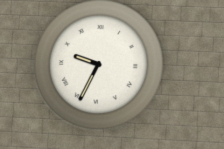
9:34
